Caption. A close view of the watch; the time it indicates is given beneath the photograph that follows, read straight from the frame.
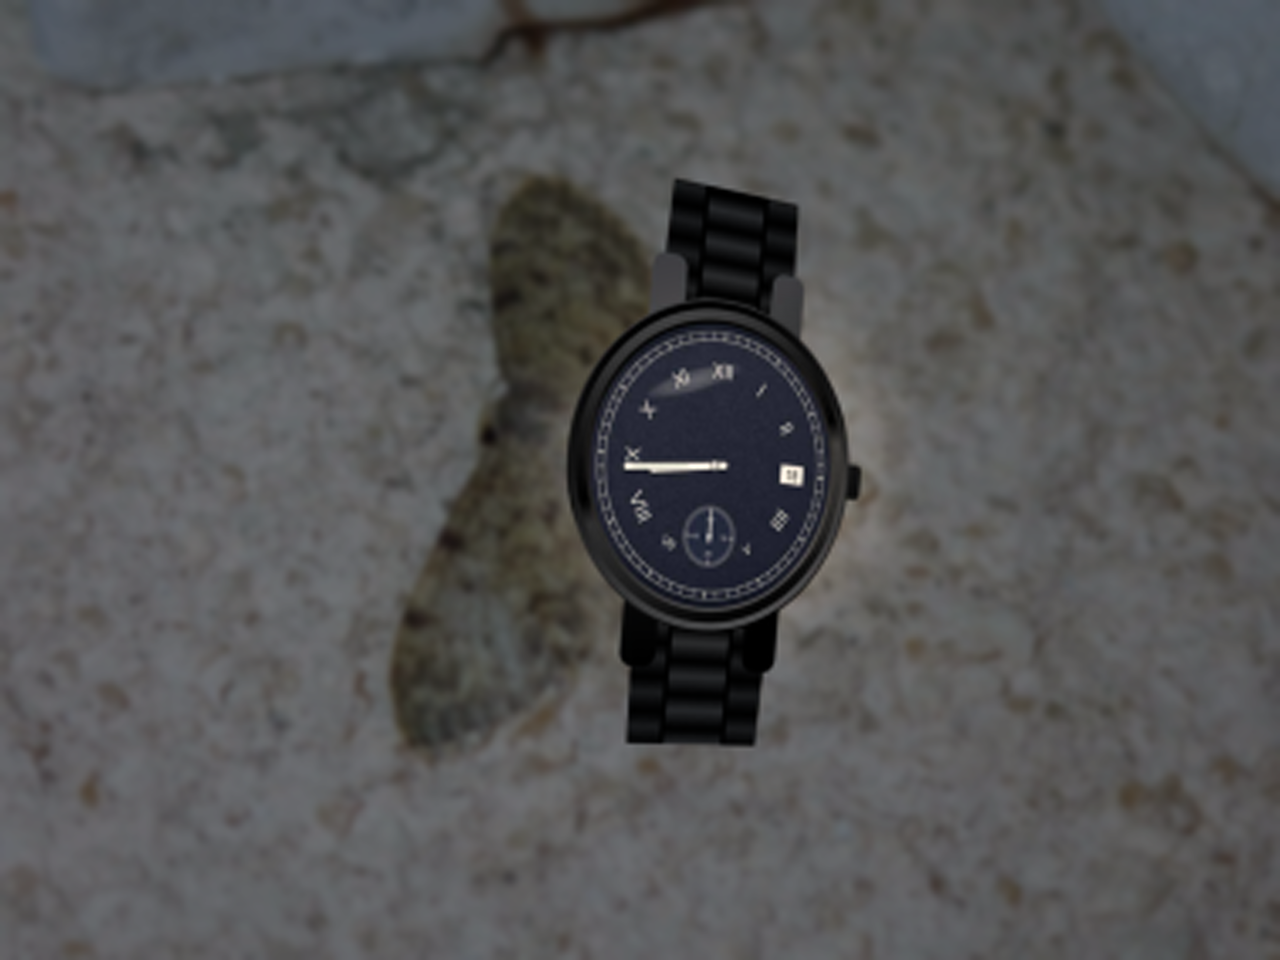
8:44
